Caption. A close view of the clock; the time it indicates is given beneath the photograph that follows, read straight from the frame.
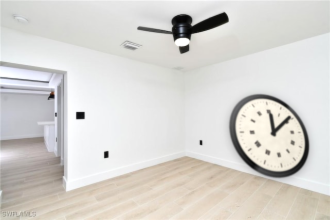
12:09
